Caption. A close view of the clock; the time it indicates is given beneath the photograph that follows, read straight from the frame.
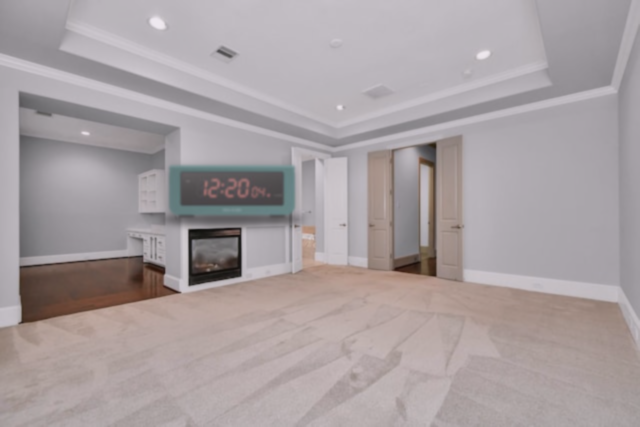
12:20
